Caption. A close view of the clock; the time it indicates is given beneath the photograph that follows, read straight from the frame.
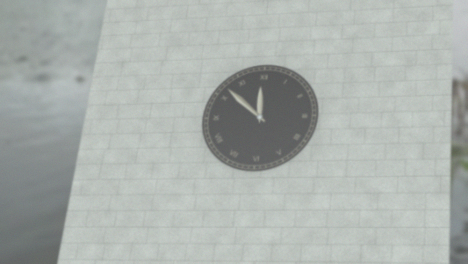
11:52
